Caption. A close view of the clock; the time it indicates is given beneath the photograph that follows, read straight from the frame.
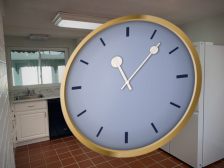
11:07
